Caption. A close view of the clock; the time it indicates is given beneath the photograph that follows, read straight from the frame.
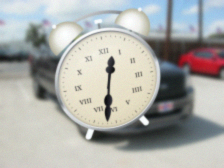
12:32
